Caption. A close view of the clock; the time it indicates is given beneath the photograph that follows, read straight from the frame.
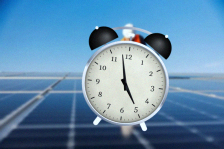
4:58
